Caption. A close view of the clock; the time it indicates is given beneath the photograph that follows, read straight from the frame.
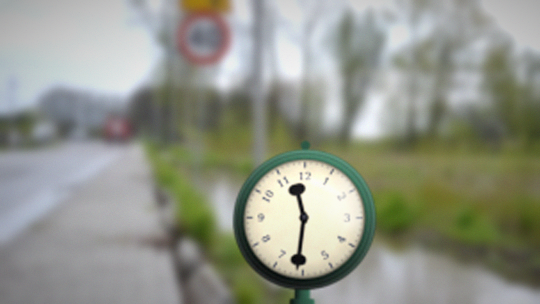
11:31
